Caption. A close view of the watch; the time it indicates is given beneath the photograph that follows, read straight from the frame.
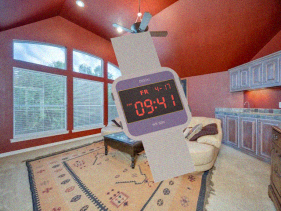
9:41
